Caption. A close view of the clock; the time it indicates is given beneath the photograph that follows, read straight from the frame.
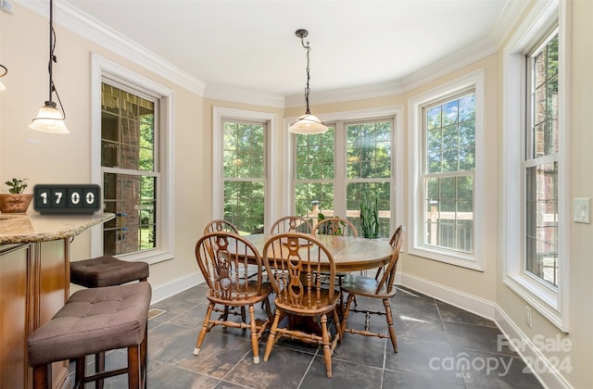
17:00
